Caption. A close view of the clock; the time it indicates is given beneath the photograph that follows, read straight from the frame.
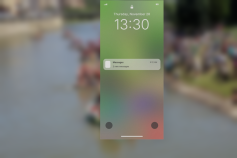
13:30
